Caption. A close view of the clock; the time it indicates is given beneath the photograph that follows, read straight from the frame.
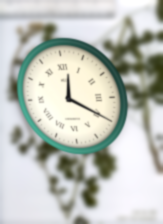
12:20
